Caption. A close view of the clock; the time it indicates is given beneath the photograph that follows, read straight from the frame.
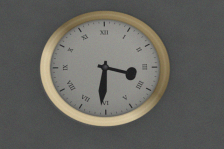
3:31
